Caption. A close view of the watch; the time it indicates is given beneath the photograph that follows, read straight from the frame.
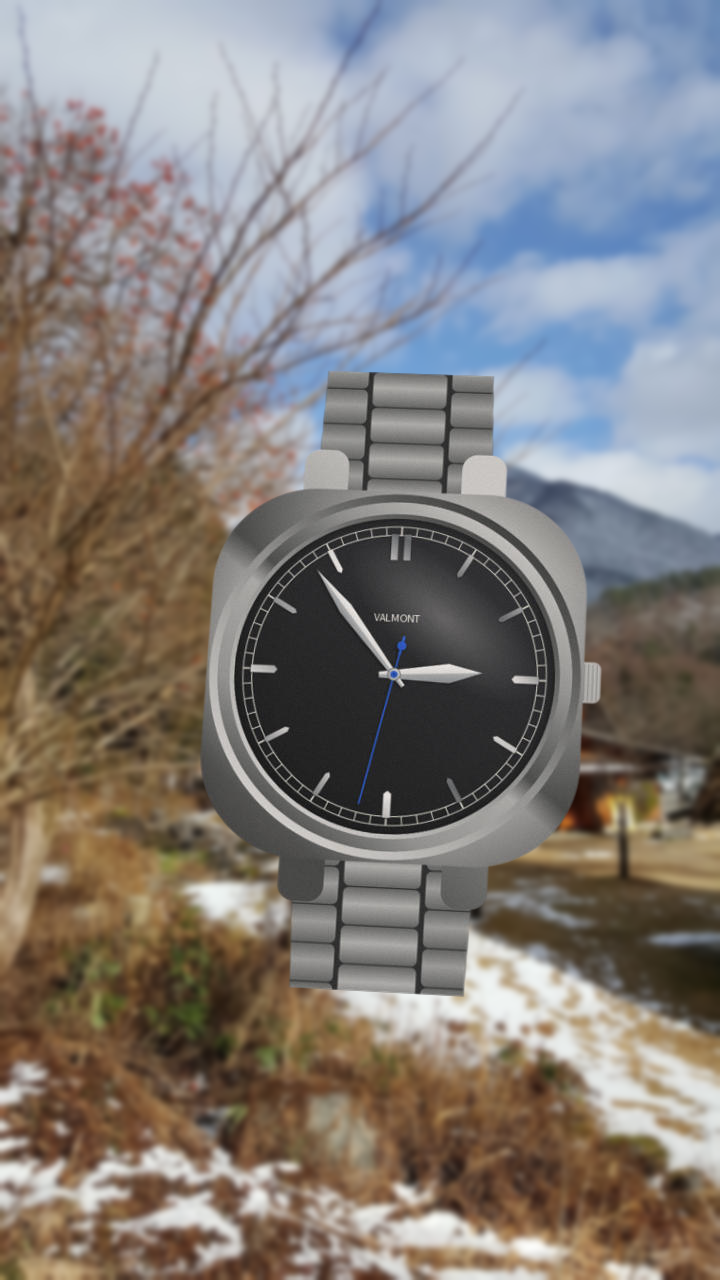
2:53:32
